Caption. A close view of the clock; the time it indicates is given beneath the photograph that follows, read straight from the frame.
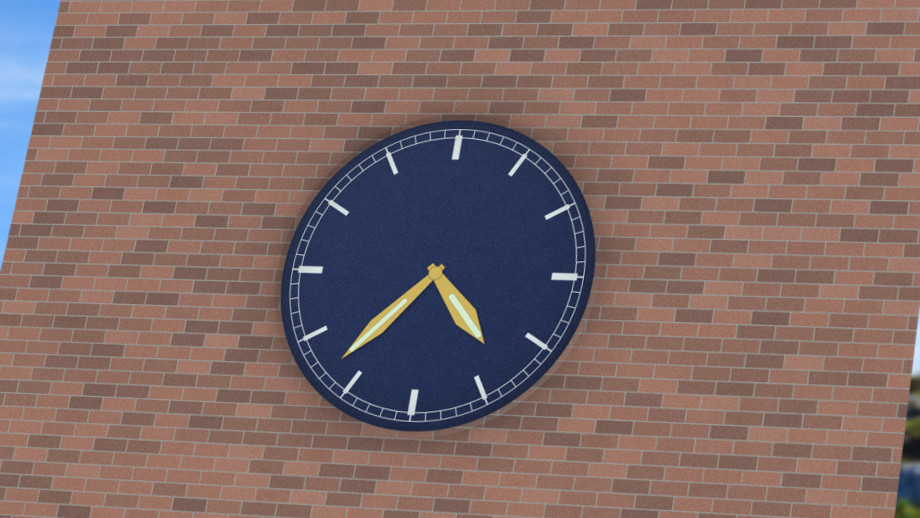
4:37
